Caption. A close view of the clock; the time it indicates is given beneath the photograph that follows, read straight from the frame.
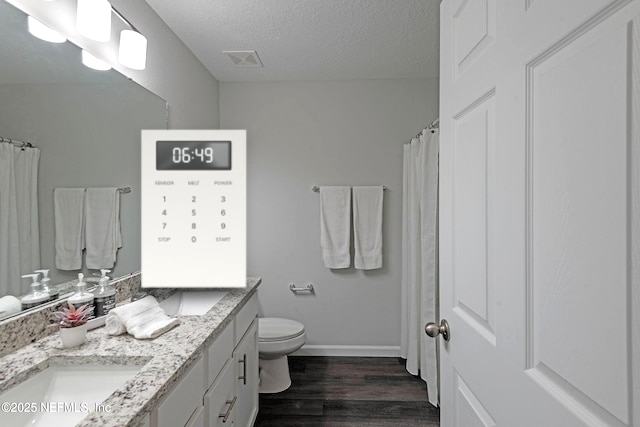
6:49
